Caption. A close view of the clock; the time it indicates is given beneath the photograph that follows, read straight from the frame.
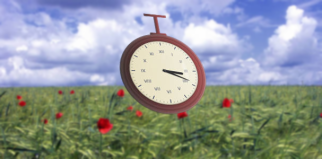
3:19
